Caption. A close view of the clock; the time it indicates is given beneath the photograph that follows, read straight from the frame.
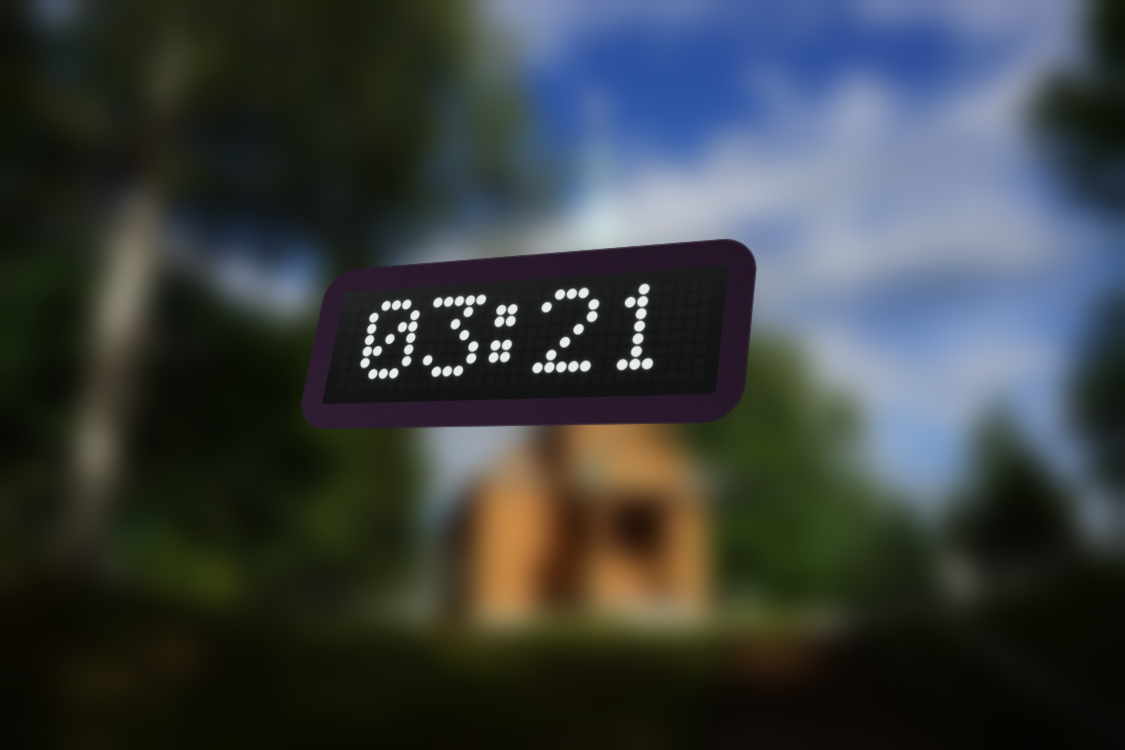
3:21
